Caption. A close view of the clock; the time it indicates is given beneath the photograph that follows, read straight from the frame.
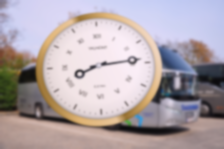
8:14
